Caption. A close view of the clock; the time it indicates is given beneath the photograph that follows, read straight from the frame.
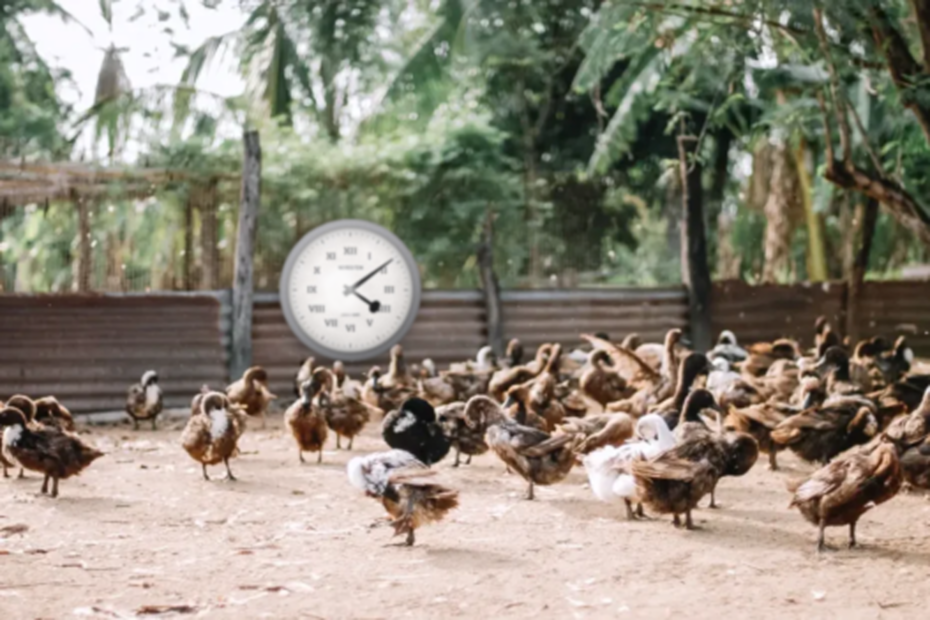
4:09
